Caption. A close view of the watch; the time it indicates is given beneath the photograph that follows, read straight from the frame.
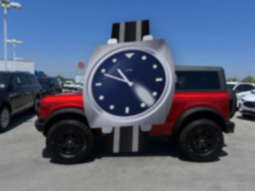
10:49
